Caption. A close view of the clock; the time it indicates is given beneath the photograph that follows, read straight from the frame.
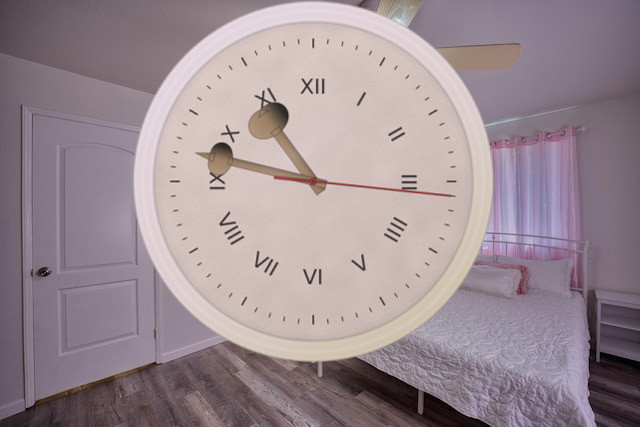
10:47:16
